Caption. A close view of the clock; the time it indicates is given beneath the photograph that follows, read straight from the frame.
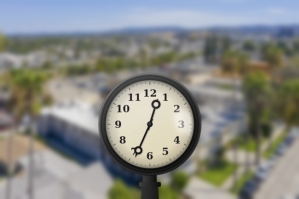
12:34
